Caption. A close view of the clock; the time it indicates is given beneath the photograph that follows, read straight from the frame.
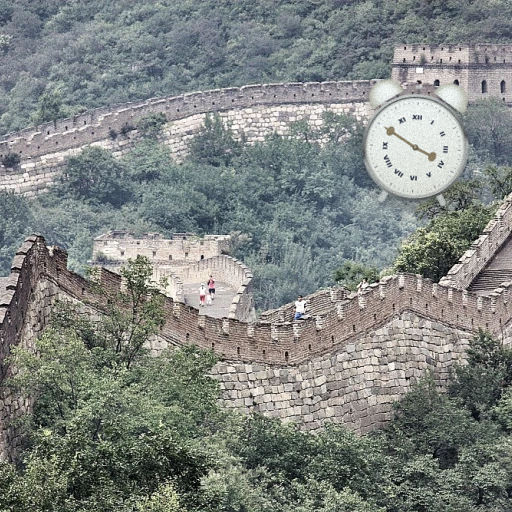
3:50
